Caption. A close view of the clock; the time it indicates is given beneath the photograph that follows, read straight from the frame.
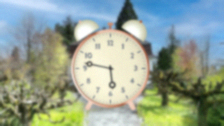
5:47
